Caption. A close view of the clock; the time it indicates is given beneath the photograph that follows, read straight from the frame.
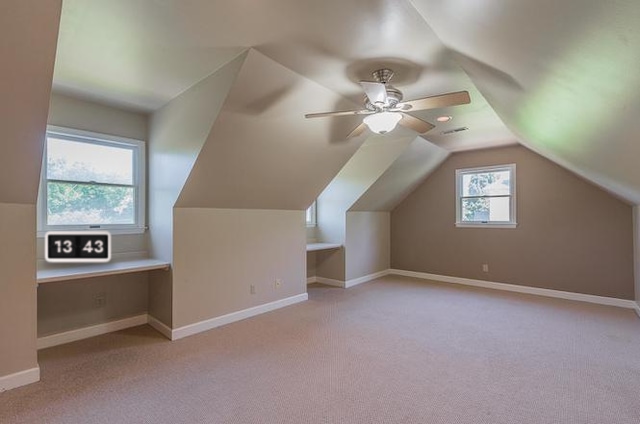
13:43
